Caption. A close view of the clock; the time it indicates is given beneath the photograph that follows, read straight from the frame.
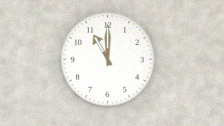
11:00
